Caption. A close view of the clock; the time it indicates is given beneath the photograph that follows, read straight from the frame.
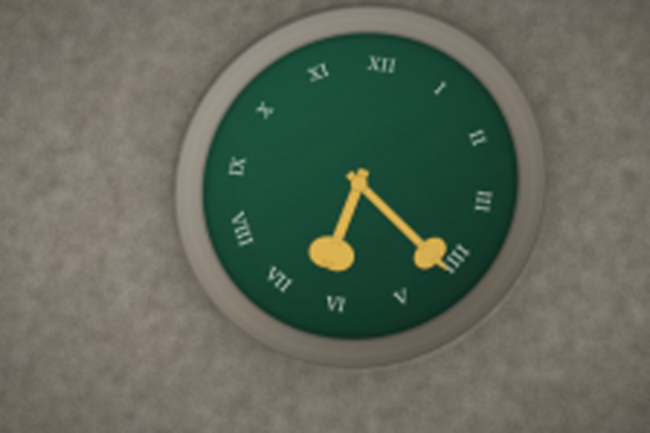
6:21
